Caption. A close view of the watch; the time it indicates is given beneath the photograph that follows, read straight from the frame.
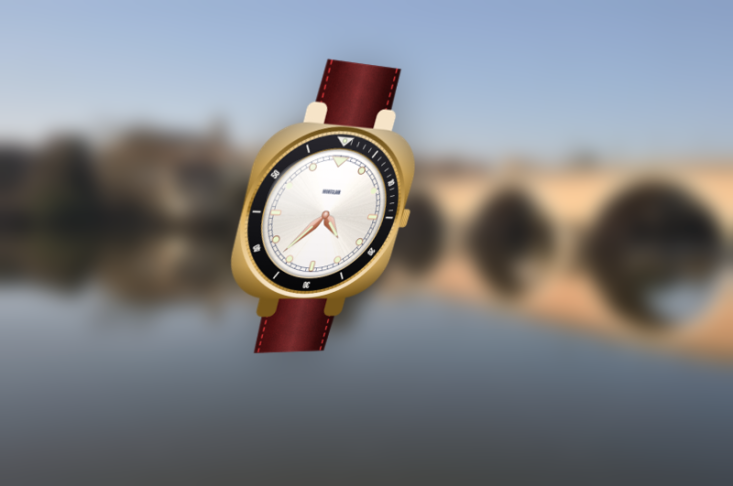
4:37
